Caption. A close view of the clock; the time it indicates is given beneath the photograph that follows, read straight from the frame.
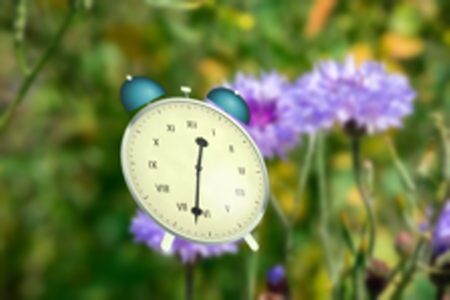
12:32
